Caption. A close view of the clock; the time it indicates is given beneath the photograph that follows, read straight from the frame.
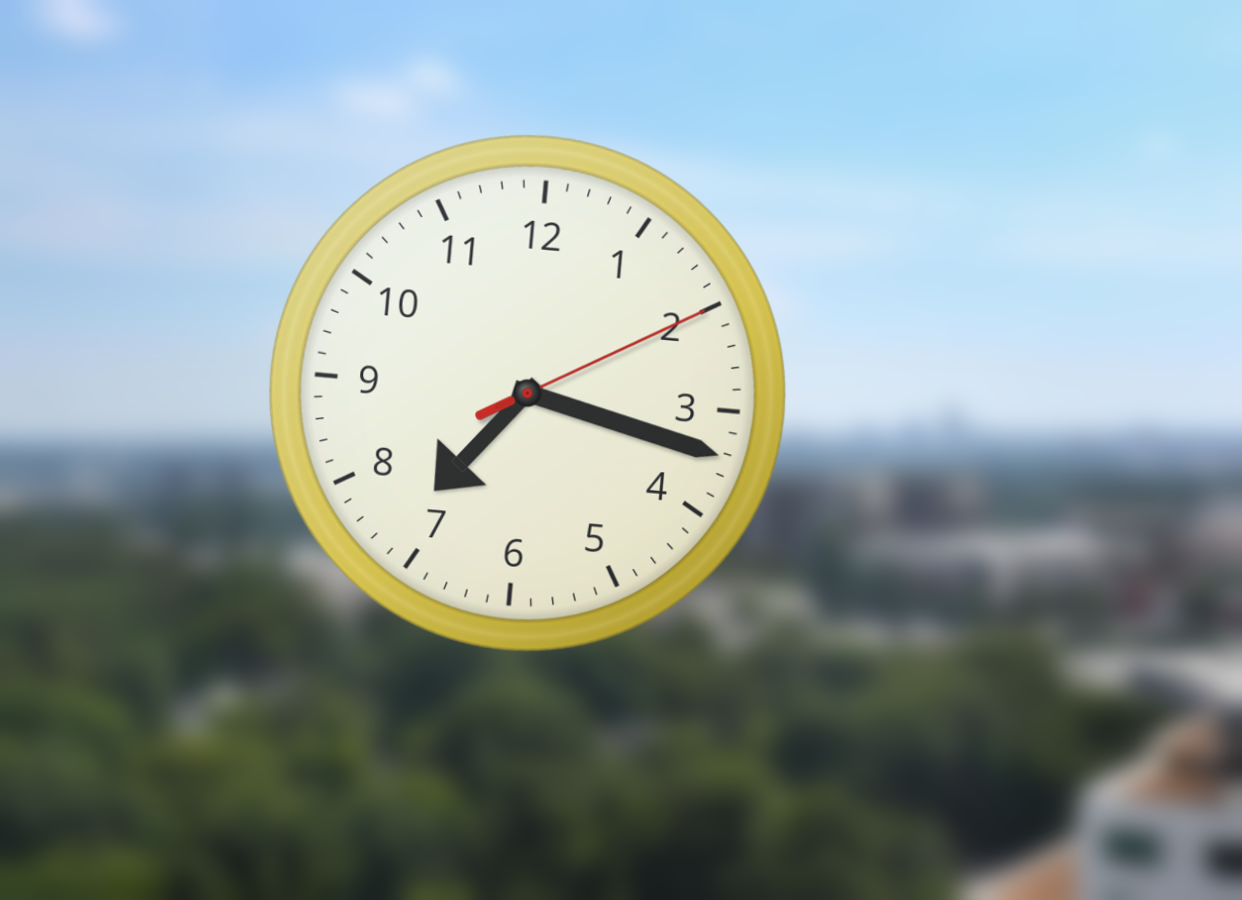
7:17:10
